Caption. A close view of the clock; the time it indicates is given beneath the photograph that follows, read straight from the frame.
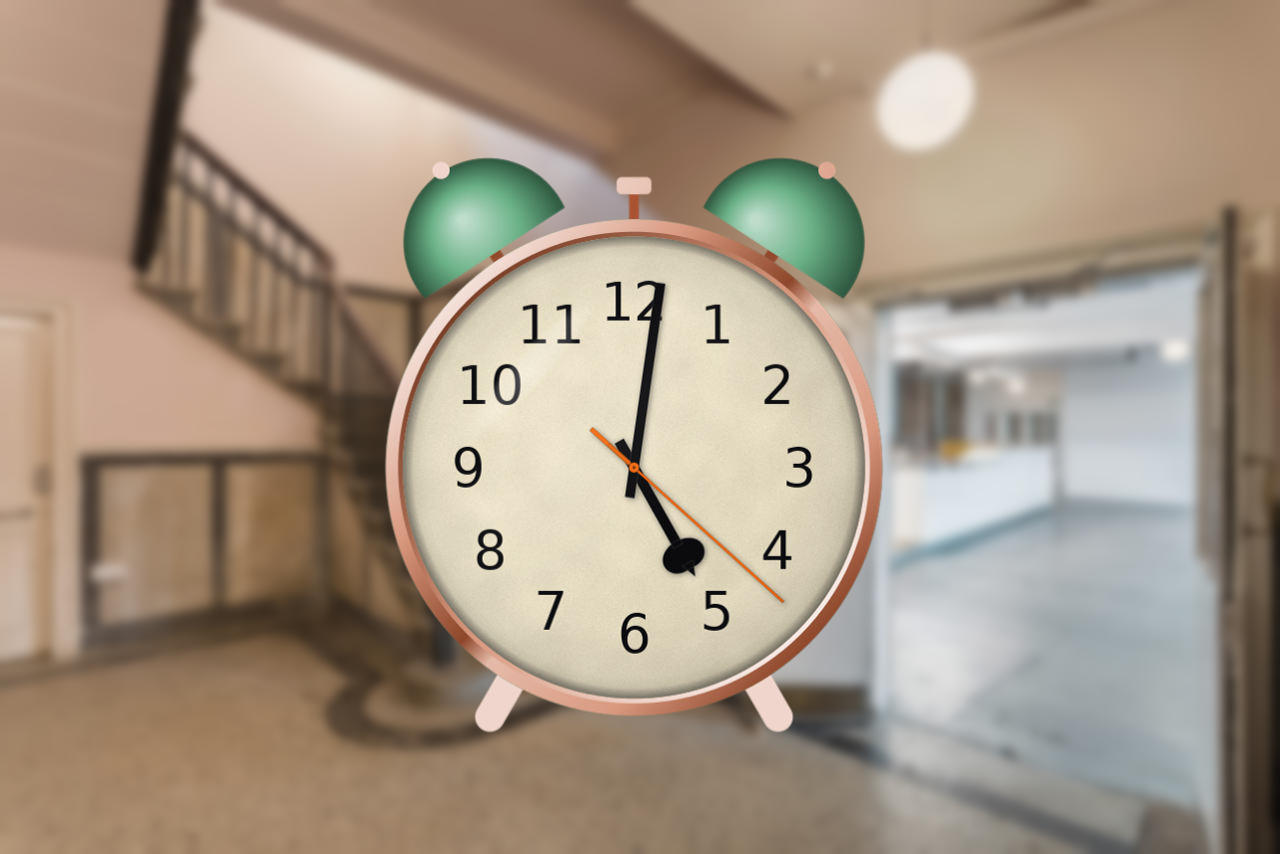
5:01:22
